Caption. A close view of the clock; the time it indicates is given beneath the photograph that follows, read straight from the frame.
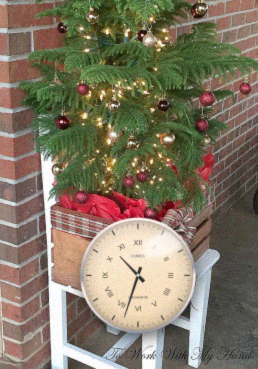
10:33
